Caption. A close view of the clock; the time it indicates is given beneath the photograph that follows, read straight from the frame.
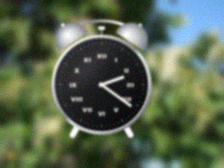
2:21
